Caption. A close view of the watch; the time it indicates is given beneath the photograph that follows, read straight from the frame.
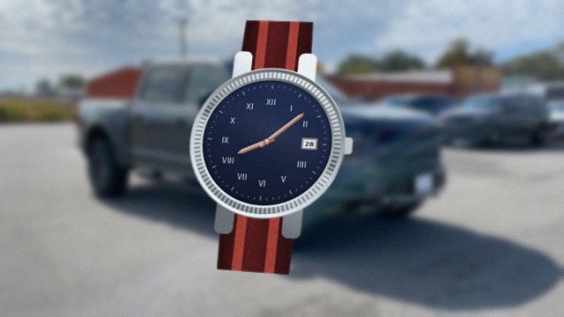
8:08
